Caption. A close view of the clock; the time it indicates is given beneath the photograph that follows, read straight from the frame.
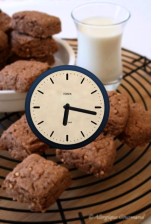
6:17
